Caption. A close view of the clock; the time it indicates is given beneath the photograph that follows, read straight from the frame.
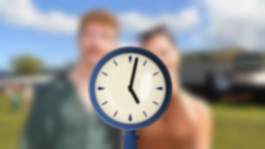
5:02
